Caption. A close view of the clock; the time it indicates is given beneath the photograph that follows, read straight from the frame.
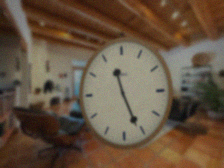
11:26
